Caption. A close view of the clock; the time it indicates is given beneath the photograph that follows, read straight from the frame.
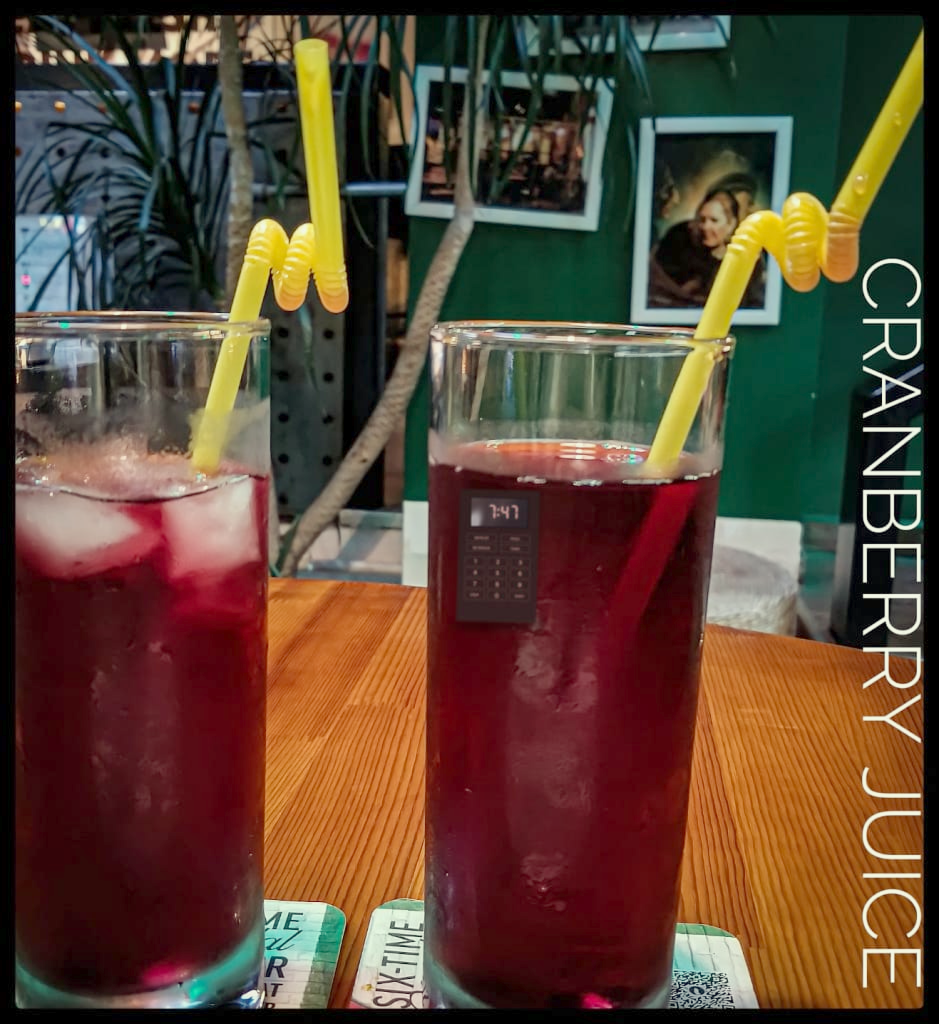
7:47
